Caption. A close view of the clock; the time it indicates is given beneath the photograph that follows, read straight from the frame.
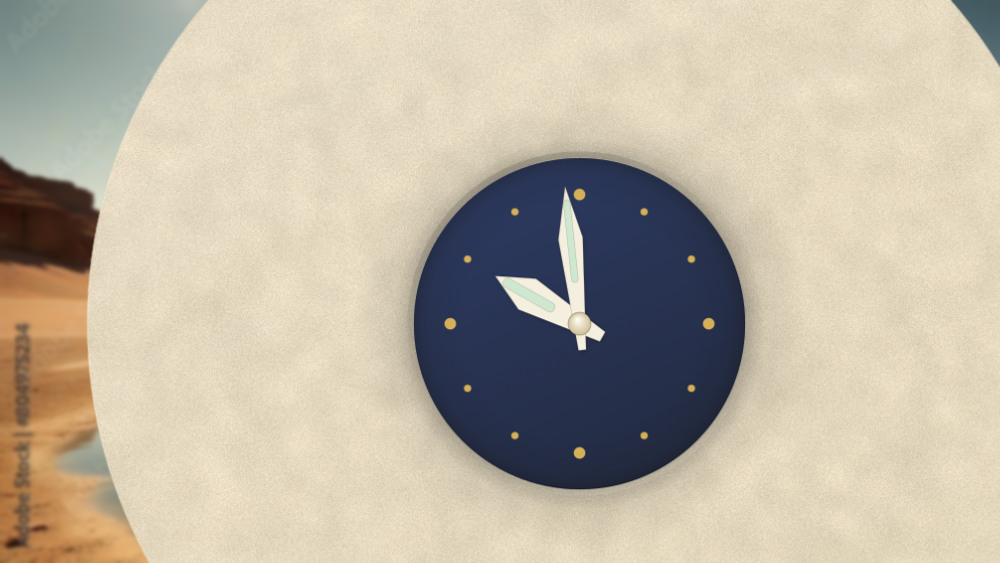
9:59
